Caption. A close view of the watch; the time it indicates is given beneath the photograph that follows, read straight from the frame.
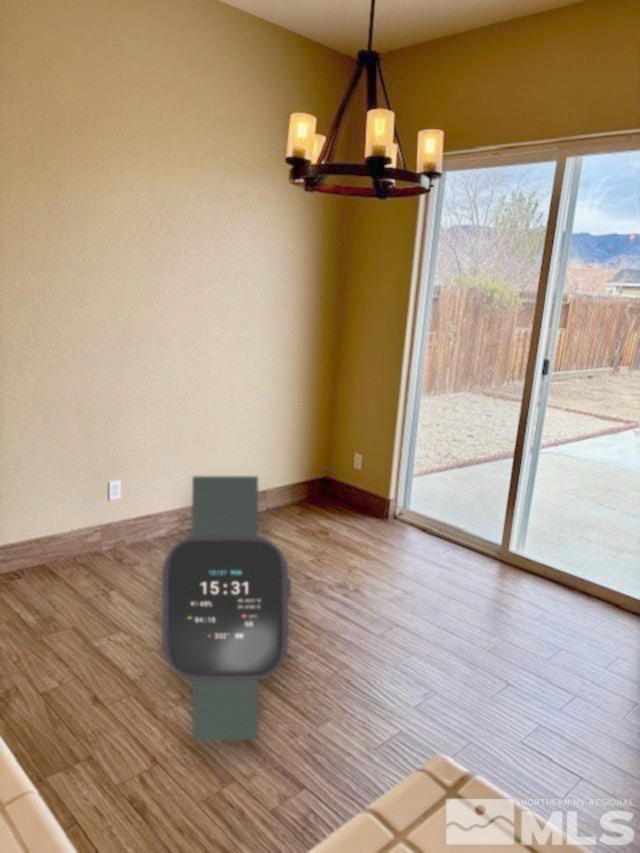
15:31
